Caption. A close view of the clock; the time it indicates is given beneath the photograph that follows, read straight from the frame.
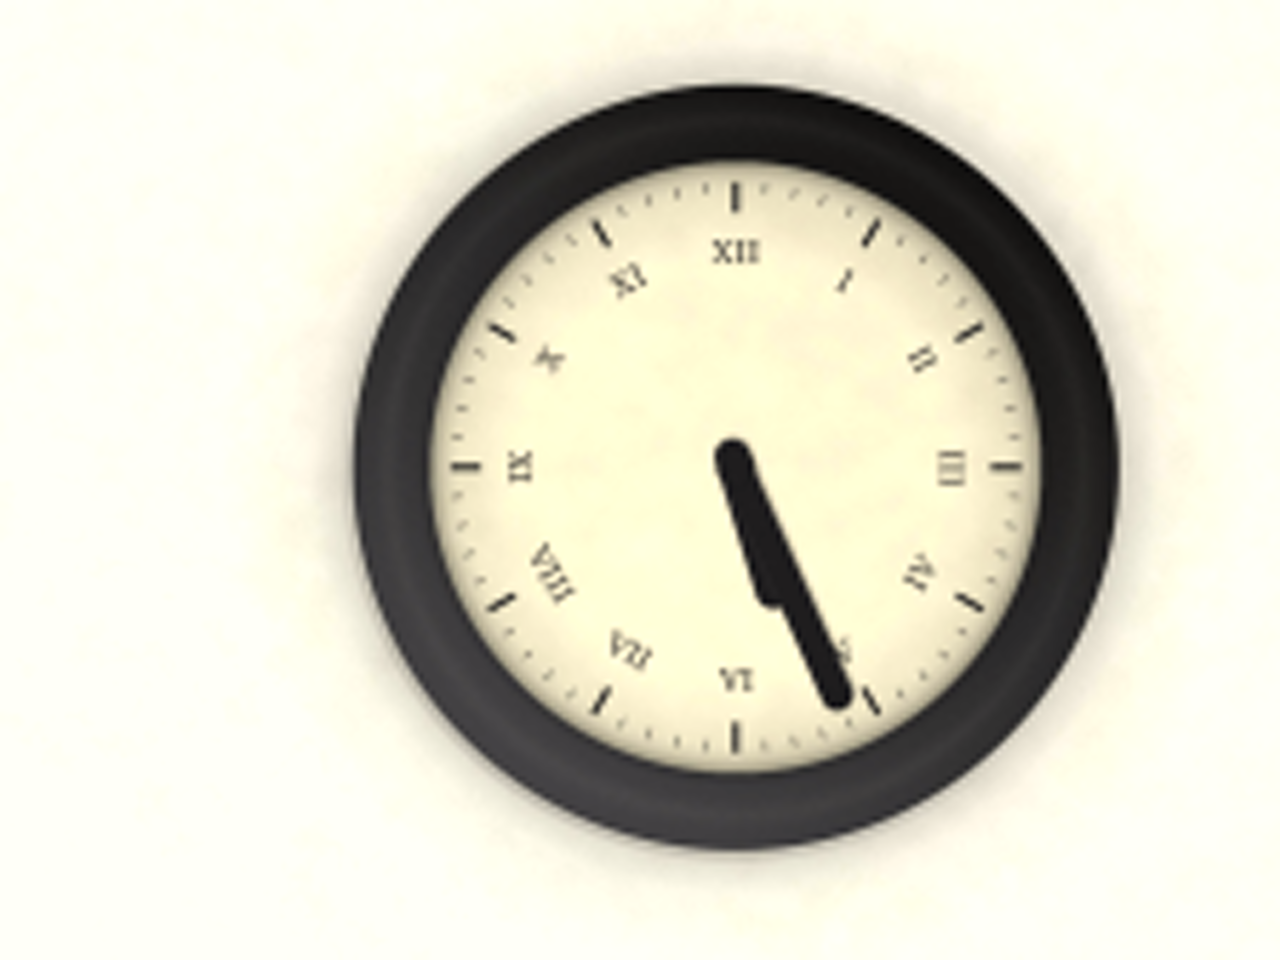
5:26
